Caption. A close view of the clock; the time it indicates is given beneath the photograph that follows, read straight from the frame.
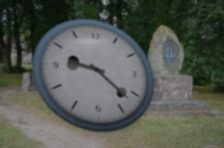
9:22
